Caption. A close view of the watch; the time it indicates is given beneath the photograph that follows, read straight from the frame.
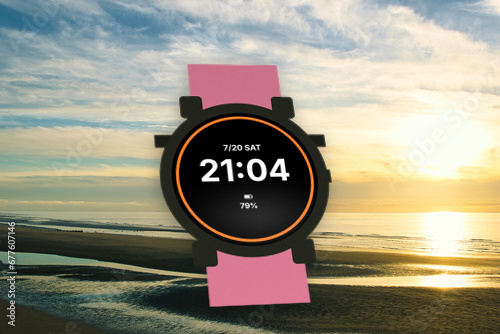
21:04
